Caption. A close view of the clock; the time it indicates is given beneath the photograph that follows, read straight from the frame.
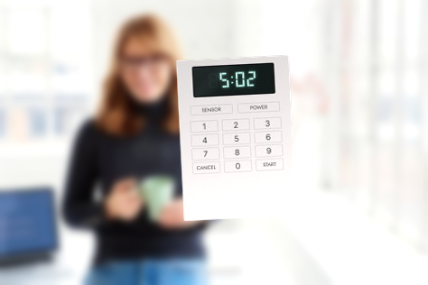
5:02
